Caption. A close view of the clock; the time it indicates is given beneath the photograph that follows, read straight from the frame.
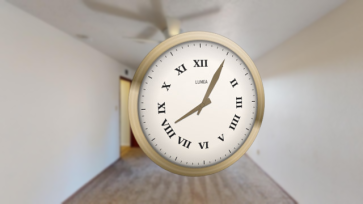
8:05
